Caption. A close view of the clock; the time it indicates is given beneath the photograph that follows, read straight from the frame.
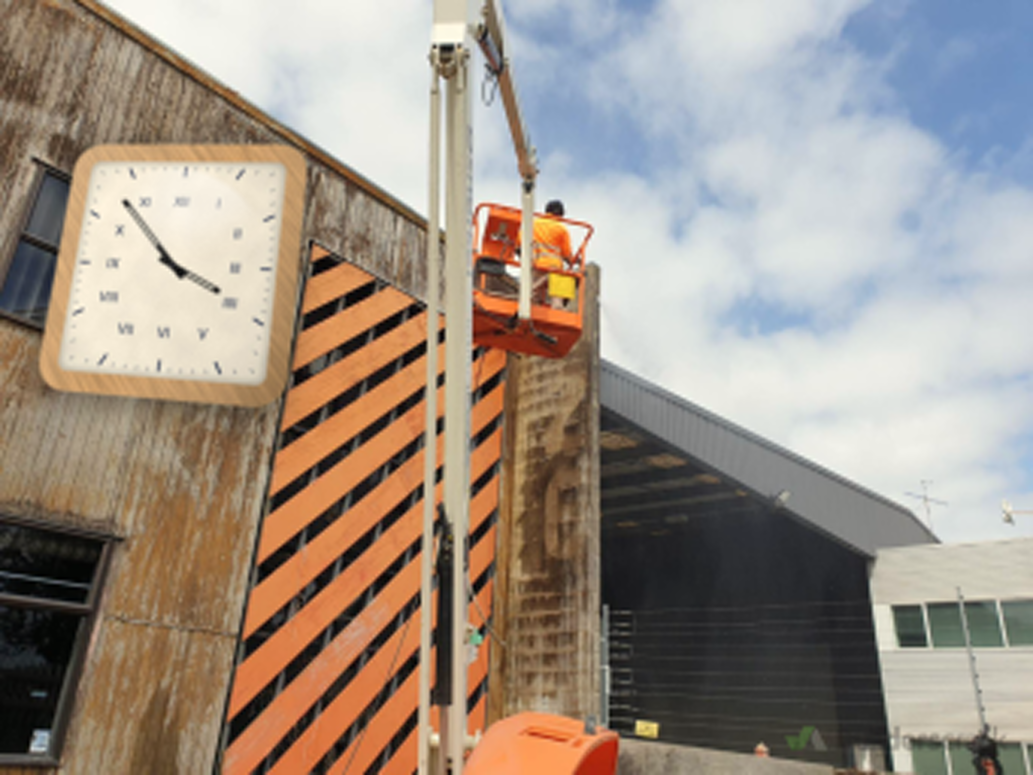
3:53
